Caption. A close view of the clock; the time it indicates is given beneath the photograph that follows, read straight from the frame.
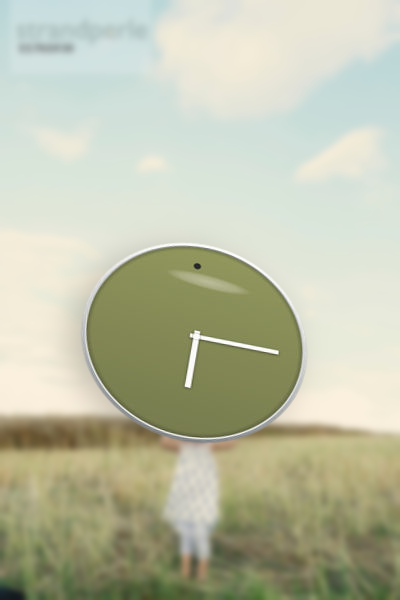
6:16
